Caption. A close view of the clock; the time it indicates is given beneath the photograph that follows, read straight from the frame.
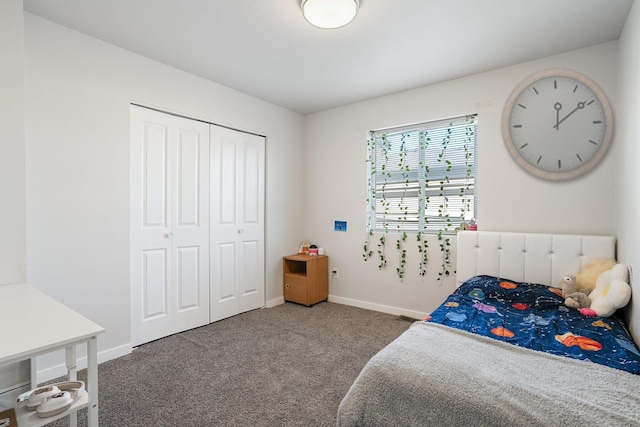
12:09
